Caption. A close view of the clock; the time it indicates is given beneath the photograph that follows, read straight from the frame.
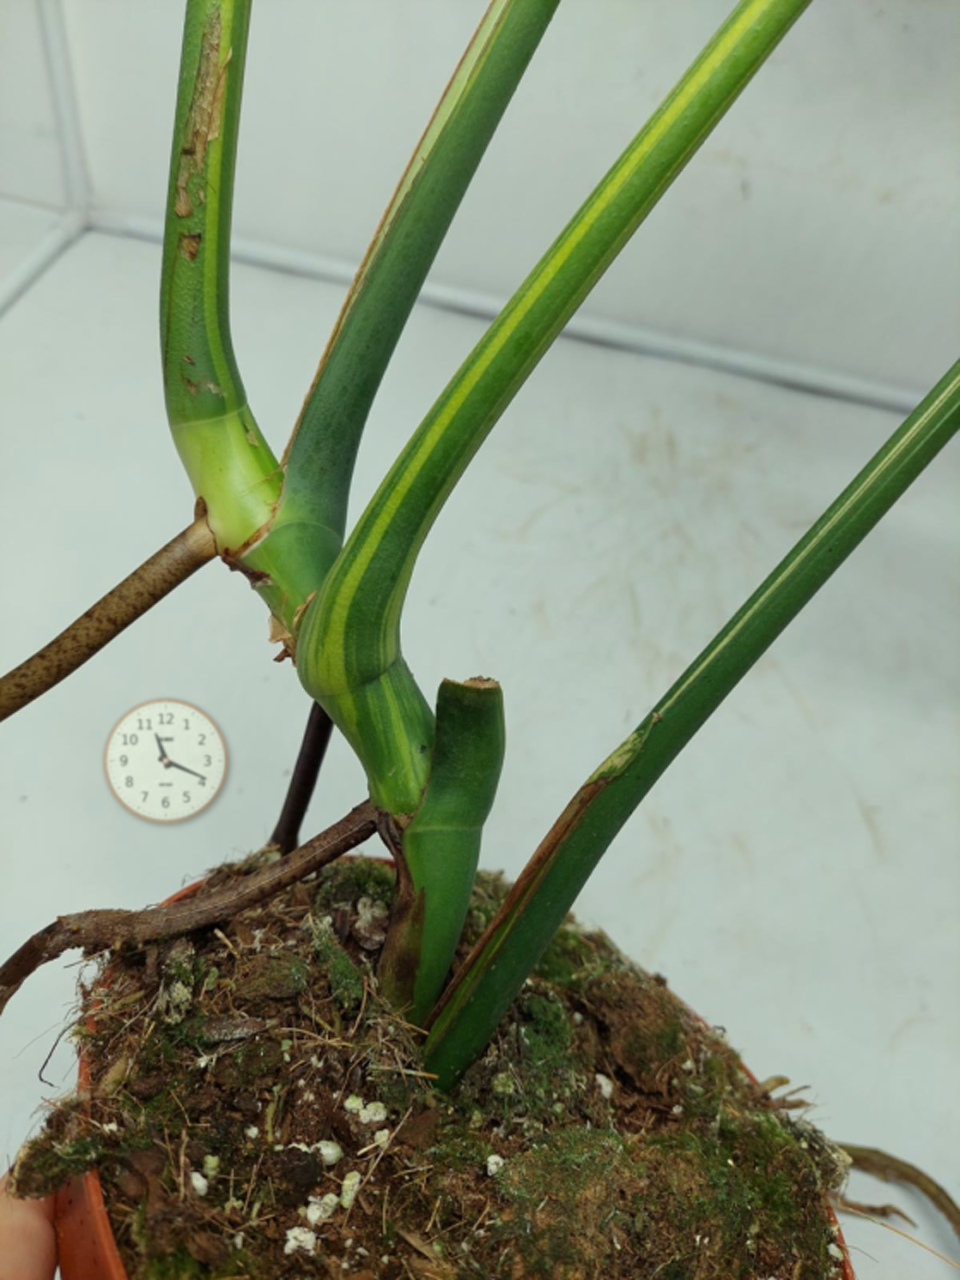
11:19
